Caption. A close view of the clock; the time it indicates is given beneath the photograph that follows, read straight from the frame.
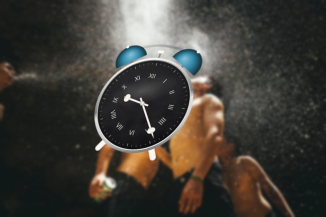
9:24
